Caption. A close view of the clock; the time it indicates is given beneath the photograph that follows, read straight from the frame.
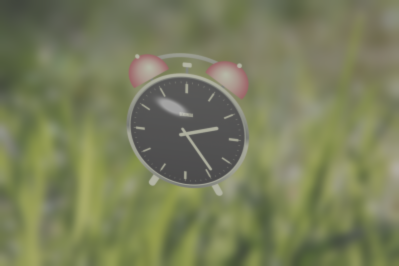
2:24
